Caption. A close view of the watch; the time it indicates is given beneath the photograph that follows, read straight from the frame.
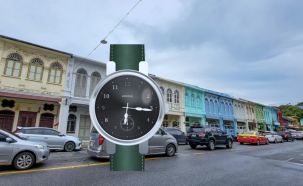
6:16
